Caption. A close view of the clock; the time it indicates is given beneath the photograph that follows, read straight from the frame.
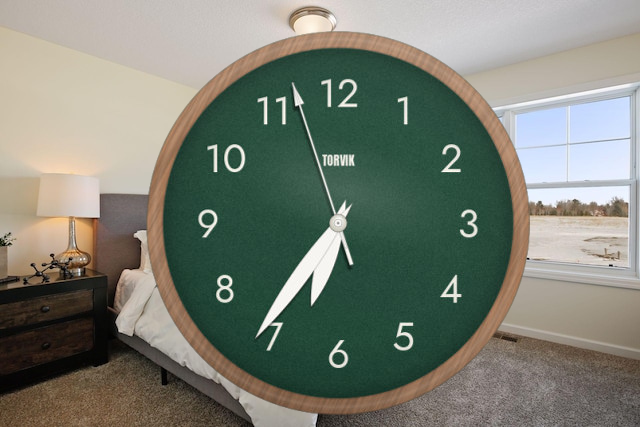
6:35:57
